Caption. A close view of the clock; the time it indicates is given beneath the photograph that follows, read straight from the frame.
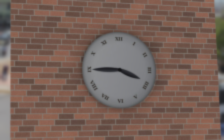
3:45
